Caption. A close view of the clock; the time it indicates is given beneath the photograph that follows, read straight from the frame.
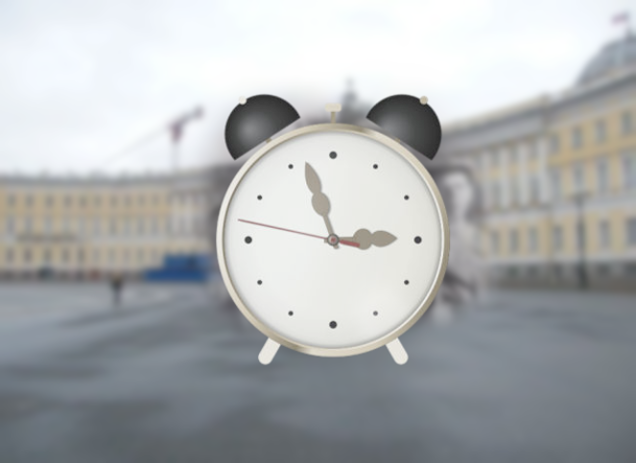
2:56:47
